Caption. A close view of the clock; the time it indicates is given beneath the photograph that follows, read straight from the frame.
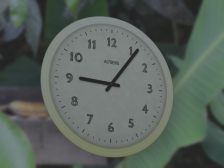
9:06
